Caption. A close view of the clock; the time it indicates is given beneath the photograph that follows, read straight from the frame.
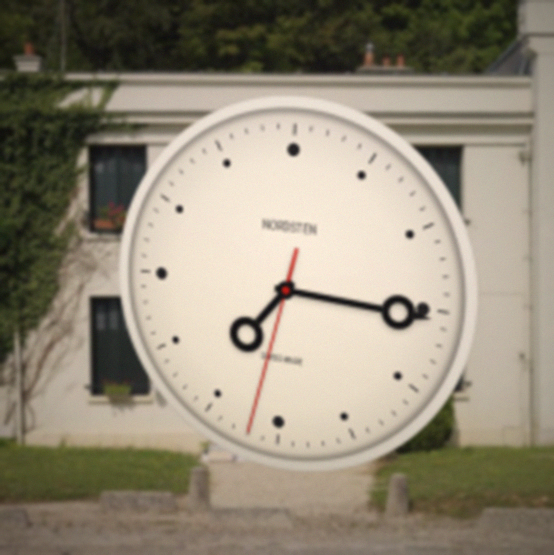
7:15:32
